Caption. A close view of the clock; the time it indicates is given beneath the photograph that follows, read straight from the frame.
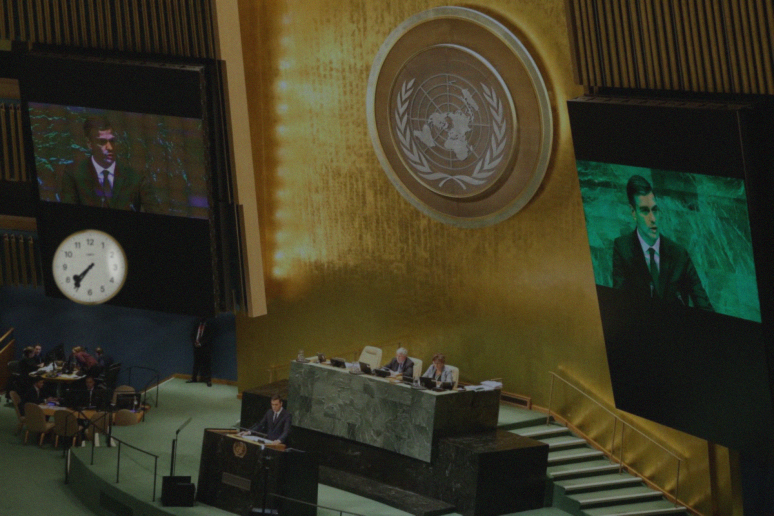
7:36
